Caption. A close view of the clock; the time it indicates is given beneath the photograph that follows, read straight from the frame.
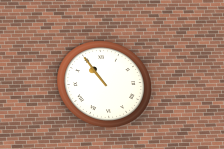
10:55
